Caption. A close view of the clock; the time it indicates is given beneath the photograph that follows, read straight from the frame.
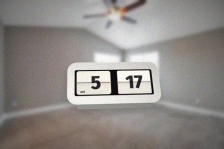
5:17
